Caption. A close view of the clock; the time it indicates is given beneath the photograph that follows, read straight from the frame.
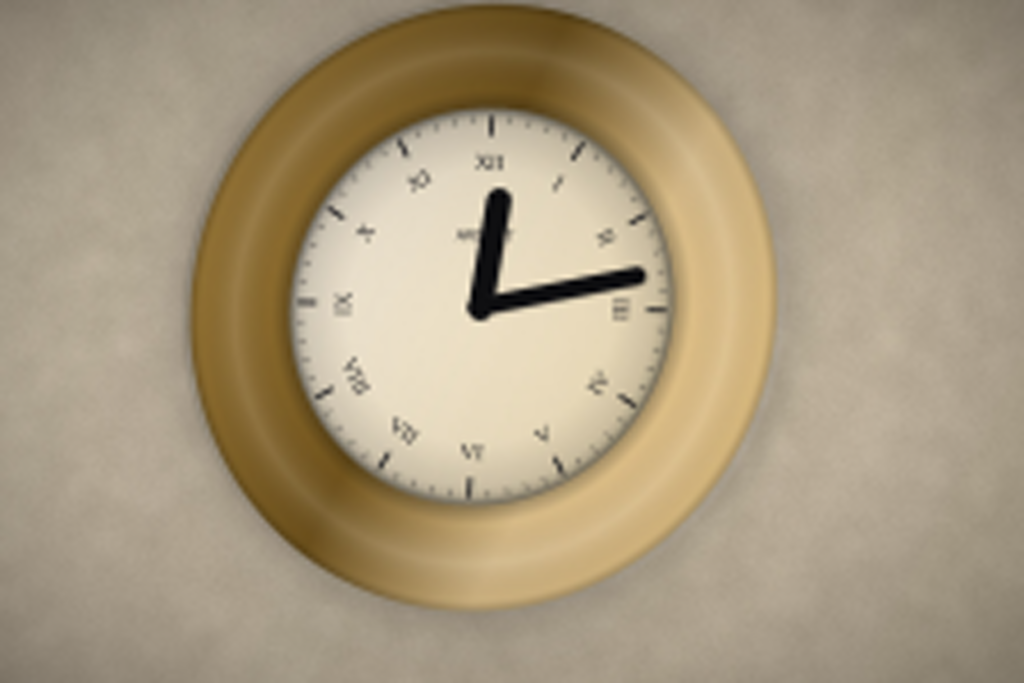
12:13
